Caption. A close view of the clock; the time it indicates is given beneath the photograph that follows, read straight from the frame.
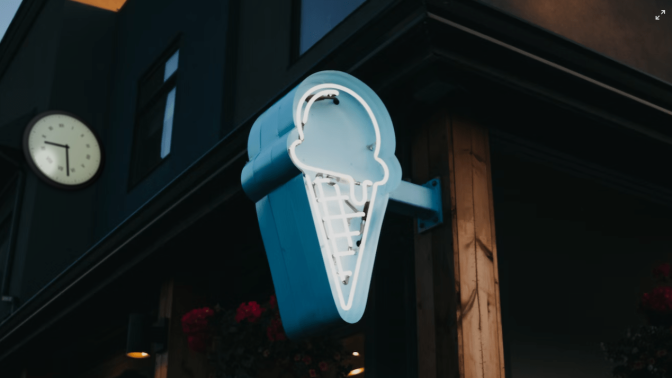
9:32
